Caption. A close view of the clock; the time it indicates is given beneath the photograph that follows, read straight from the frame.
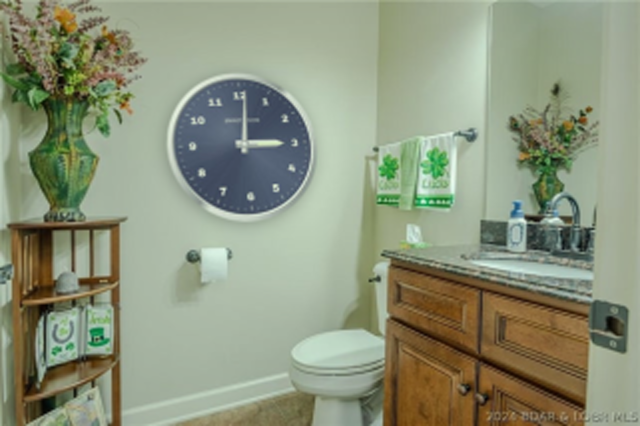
3:01
